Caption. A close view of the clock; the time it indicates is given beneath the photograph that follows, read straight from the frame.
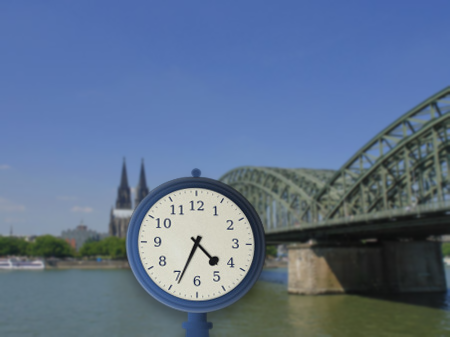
4:34
